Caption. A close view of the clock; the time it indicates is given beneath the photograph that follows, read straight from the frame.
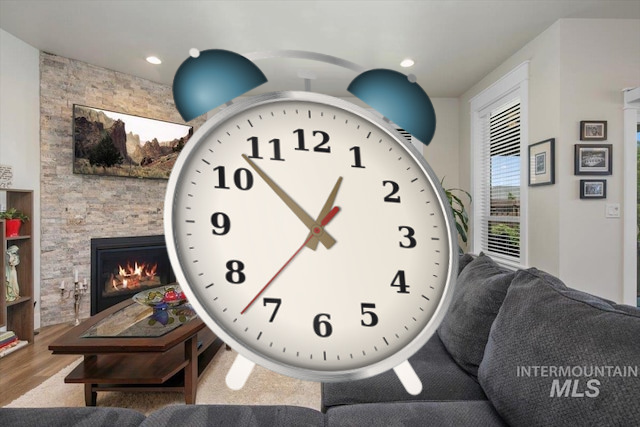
12:52:37
